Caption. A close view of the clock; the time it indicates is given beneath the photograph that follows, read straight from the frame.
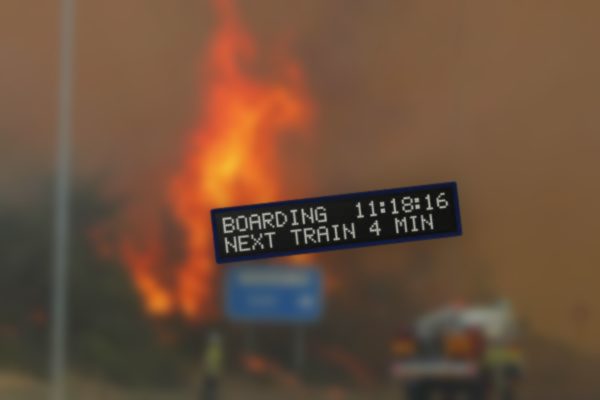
11:18:16
